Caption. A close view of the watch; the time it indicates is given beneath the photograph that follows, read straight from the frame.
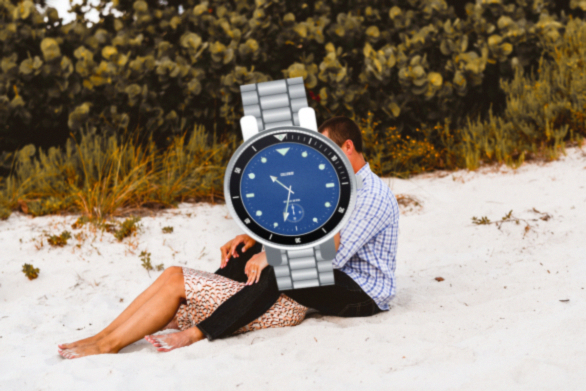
10:33
